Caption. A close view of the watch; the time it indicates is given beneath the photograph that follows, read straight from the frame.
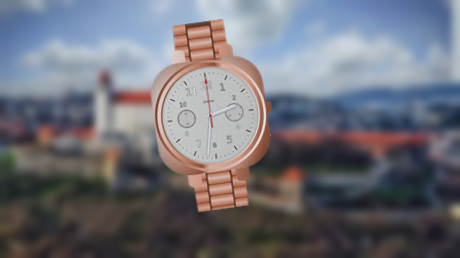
2:32
